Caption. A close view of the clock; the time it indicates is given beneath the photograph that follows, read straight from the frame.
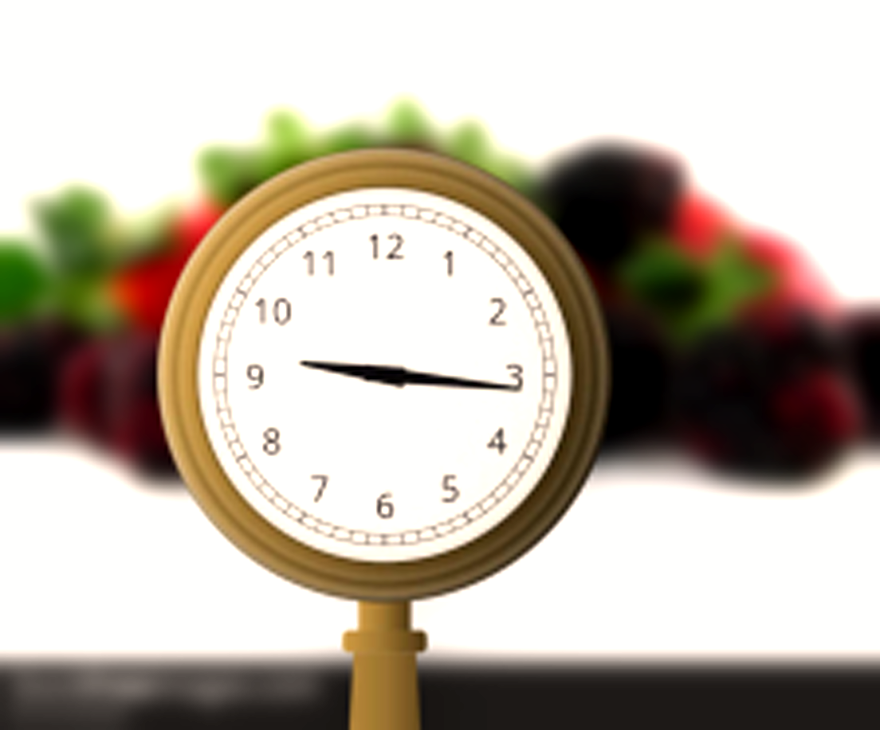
9:16
